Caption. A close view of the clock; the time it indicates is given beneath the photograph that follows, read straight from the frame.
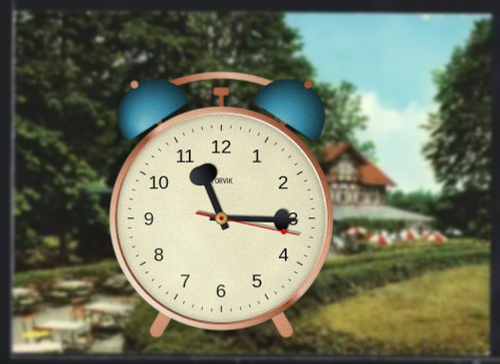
11:15:17
